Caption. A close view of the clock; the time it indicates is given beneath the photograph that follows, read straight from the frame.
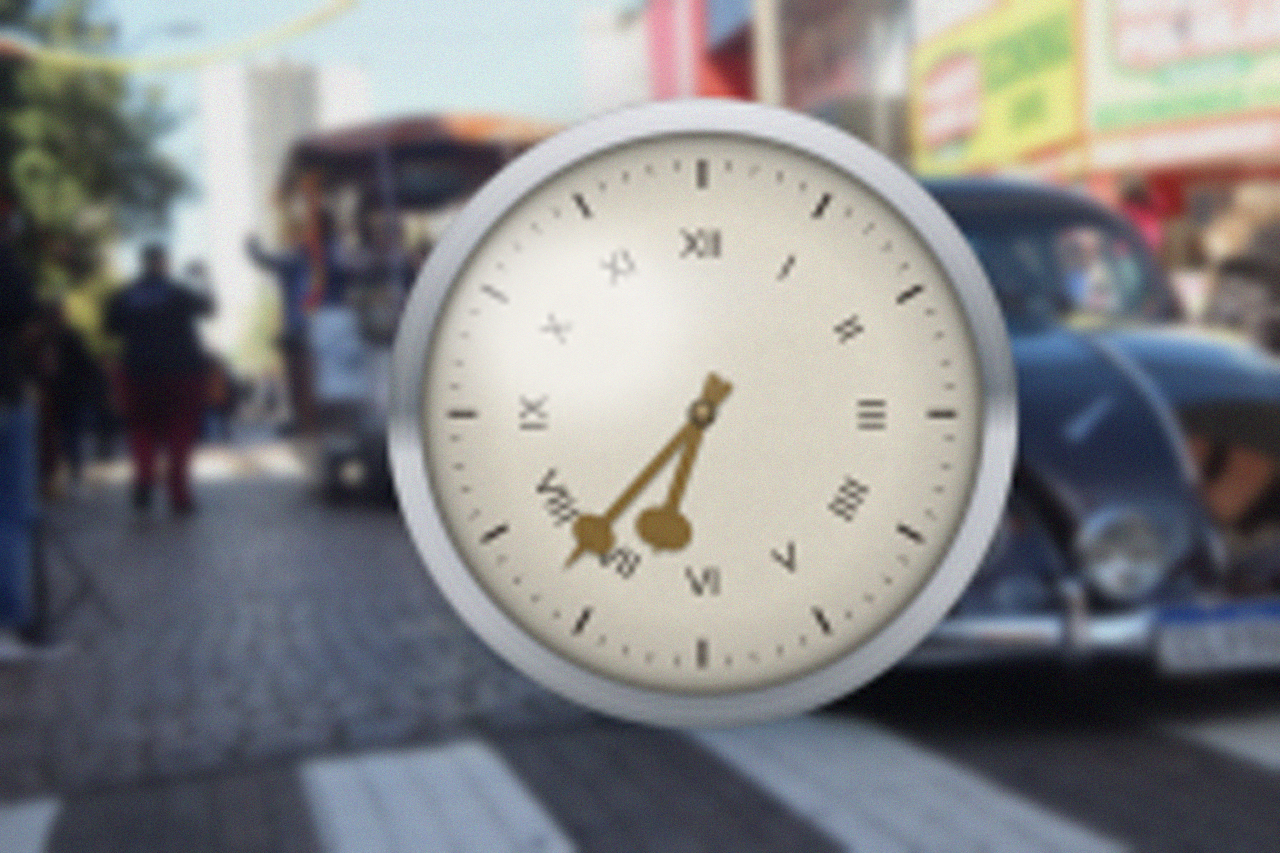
6:37
